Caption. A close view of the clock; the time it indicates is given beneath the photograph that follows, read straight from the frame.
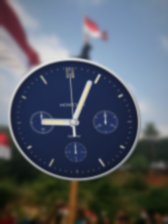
9:04
